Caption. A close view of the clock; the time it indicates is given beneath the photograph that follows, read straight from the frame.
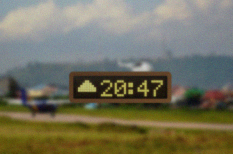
20:47
